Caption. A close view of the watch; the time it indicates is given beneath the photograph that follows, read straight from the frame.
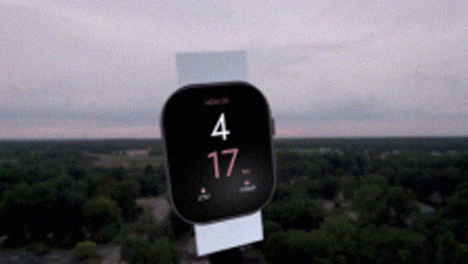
4:17
